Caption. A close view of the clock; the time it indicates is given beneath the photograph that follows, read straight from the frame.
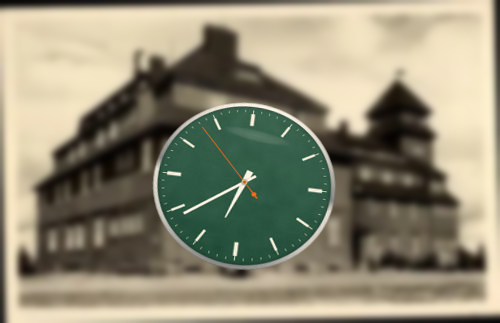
6:38:53
